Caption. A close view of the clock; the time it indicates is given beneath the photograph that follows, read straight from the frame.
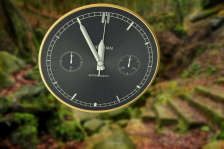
11:55
